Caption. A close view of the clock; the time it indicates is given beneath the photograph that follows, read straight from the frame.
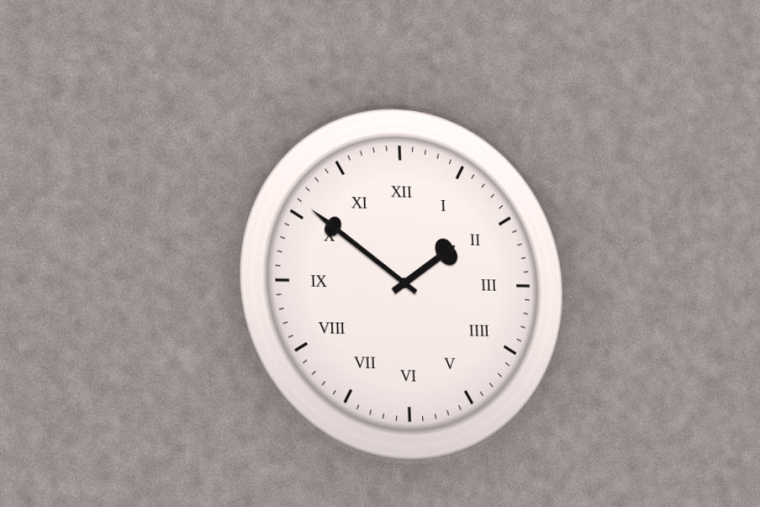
1:51
